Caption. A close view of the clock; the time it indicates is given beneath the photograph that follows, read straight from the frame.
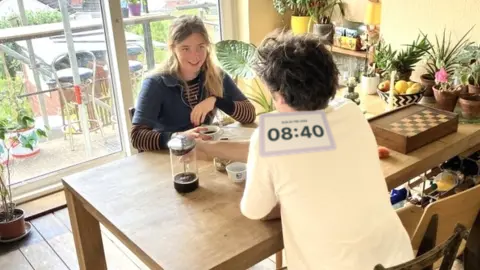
8:40
